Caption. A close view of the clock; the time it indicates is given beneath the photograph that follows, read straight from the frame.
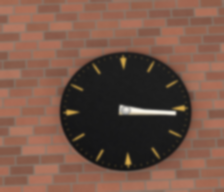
3:16
